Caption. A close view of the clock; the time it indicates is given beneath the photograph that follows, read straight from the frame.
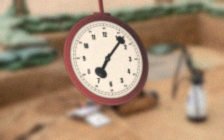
7:07
